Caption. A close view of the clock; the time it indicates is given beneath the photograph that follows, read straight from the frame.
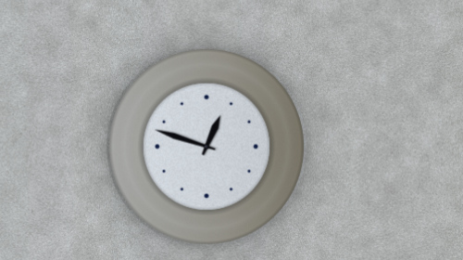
12:48
